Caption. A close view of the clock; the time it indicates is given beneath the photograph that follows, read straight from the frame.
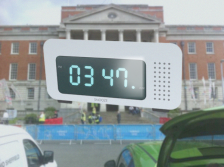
3:47
